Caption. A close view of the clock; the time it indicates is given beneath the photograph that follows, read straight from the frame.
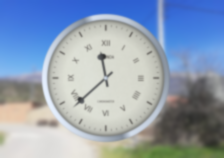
11:38
